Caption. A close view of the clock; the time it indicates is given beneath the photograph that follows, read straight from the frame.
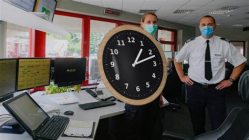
1:12
